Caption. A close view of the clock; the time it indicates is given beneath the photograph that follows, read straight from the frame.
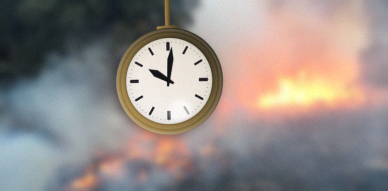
10:01
